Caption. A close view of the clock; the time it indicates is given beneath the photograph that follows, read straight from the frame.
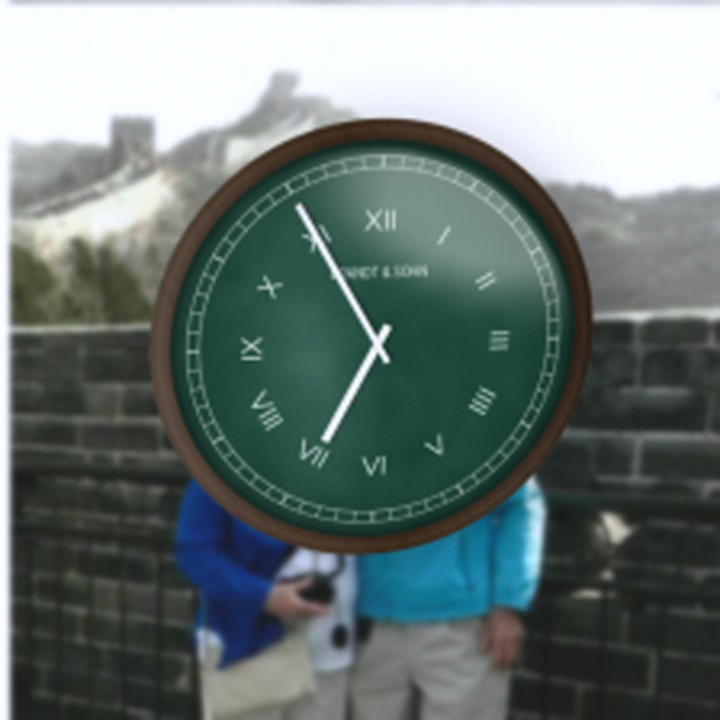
6:55
